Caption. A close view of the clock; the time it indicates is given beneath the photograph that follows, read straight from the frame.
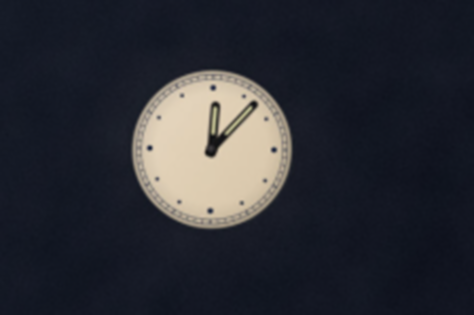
12:07
